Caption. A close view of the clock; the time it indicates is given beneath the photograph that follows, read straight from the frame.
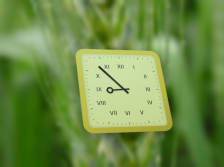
8:53
